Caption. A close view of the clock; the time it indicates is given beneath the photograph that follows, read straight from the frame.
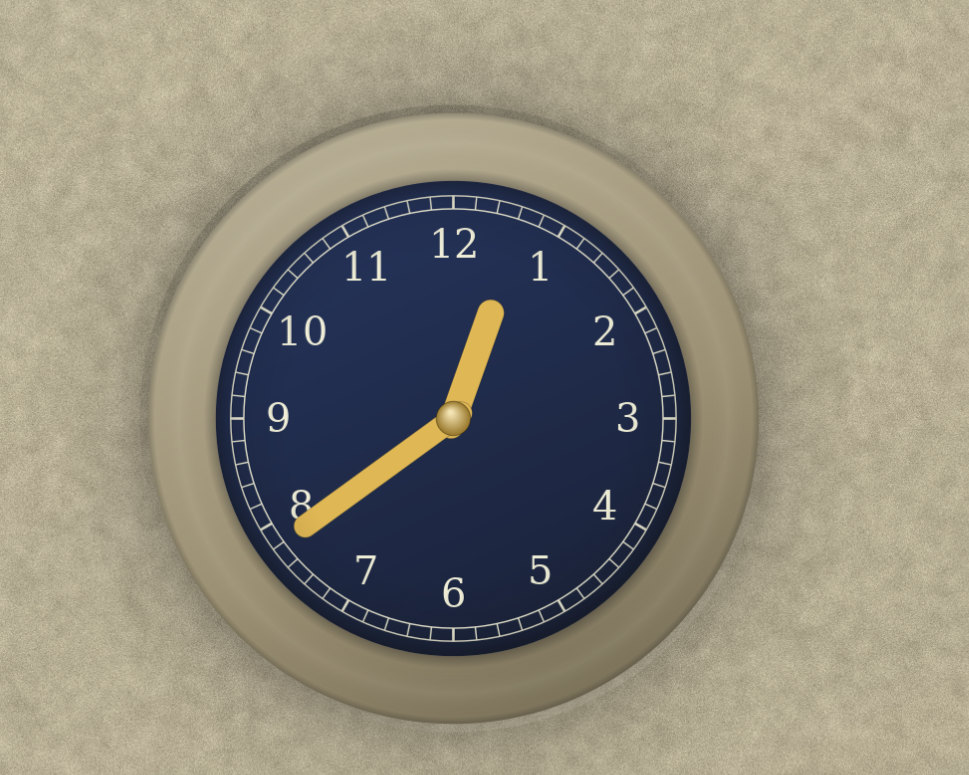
12:39
